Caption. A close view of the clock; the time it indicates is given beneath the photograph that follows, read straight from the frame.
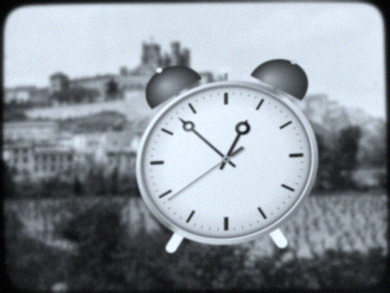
12:52:39
